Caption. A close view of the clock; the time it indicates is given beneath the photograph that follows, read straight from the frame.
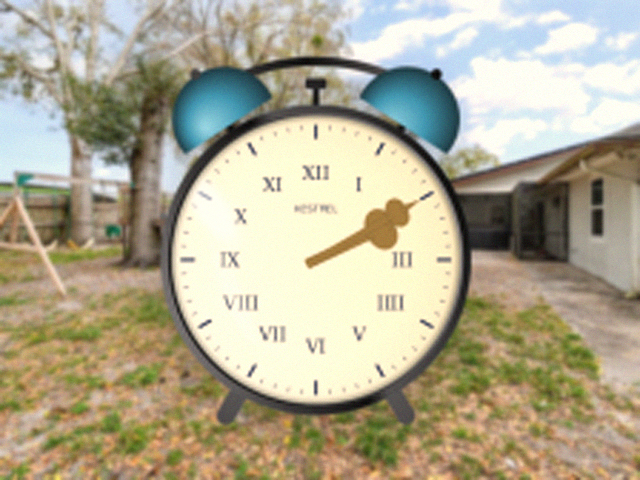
2:10
